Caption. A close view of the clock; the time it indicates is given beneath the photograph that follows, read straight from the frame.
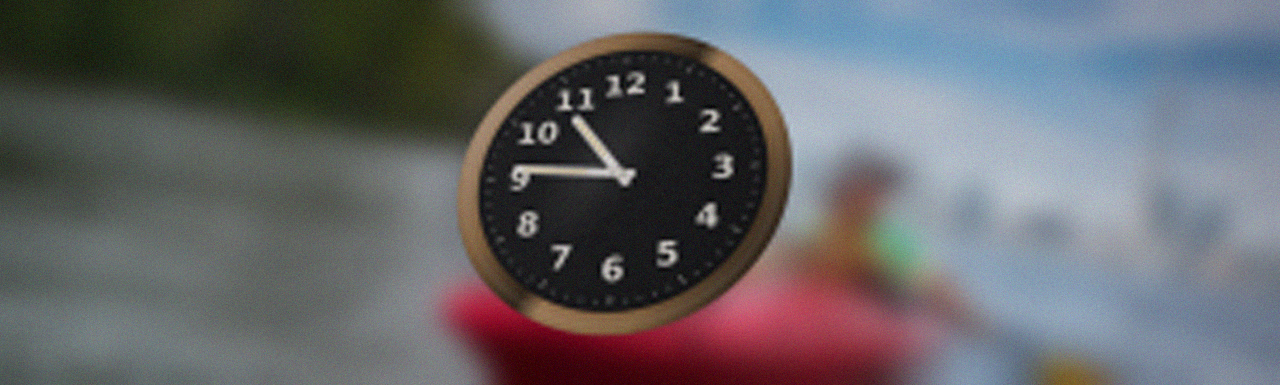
10:46
